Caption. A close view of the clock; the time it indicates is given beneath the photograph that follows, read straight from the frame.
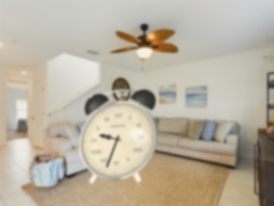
9:33
